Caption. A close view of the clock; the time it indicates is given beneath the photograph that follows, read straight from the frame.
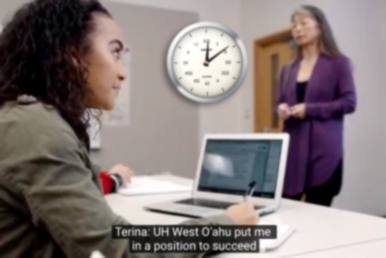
12:09
